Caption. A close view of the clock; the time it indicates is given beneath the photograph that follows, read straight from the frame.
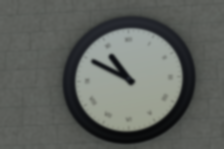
10:50
